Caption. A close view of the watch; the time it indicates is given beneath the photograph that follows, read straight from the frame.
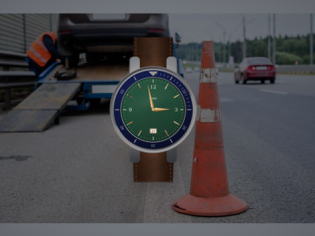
2:58
